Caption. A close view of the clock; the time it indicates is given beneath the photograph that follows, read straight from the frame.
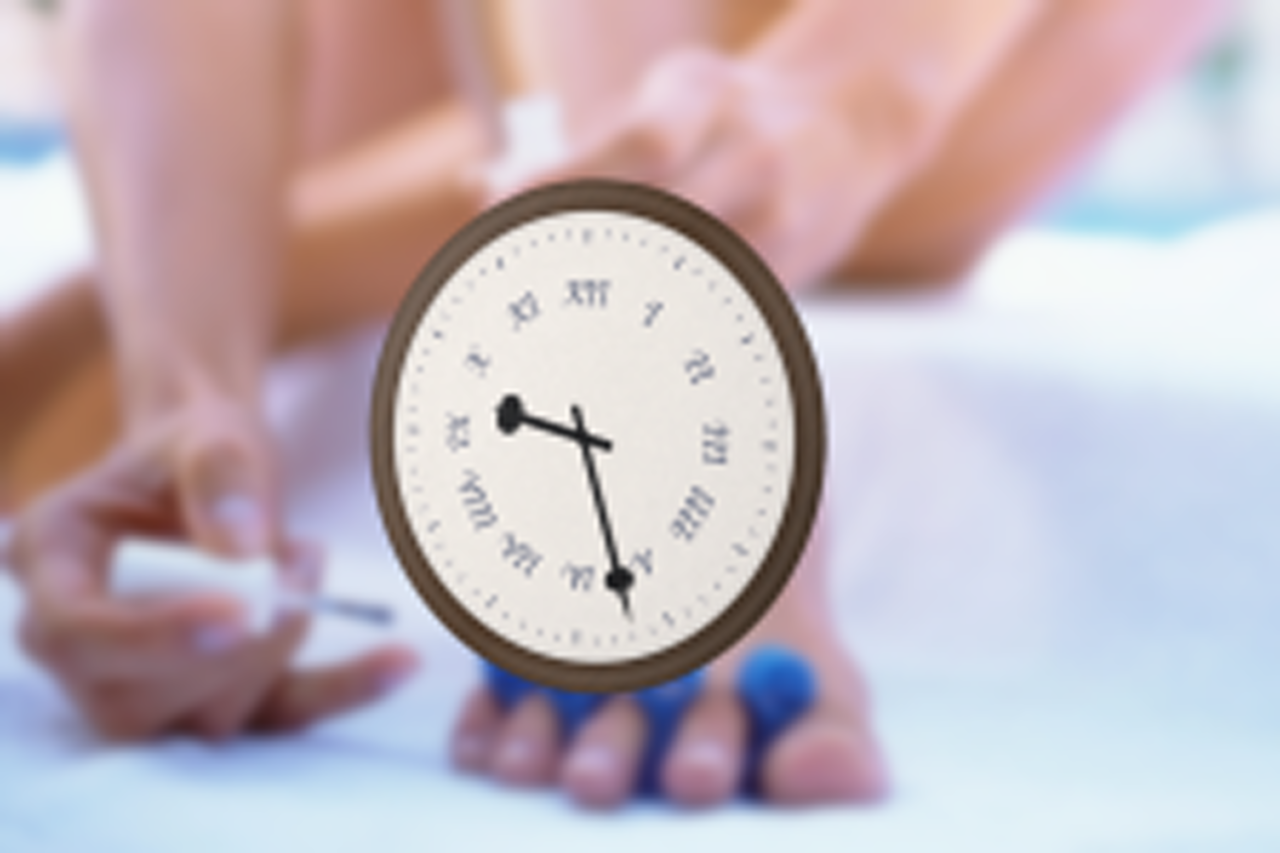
9:27
